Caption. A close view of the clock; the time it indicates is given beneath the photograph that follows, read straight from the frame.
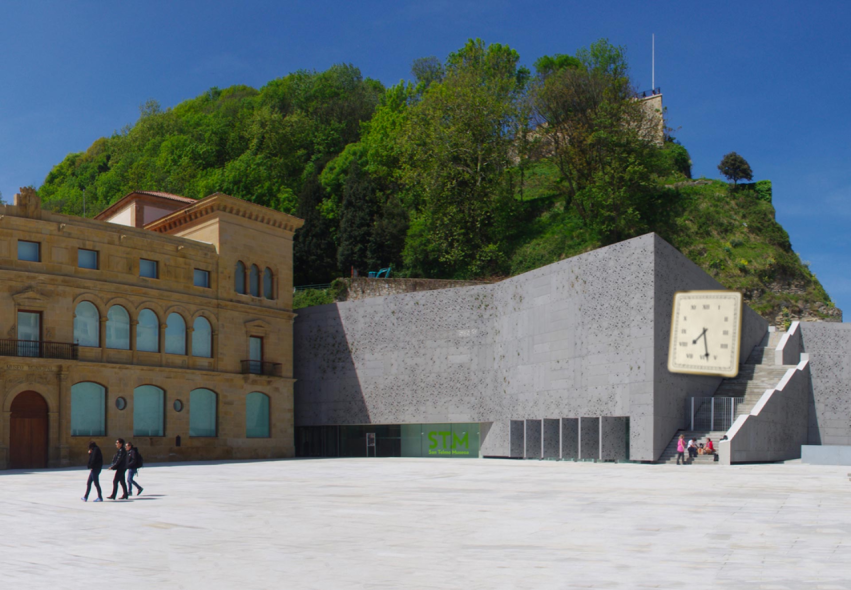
7:28
